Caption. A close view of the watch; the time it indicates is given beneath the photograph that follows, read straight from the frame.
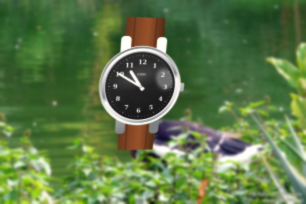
10:50
